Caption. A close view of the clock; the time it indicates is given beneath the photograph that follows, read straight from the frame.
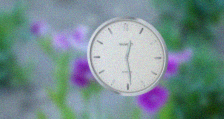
12:29
